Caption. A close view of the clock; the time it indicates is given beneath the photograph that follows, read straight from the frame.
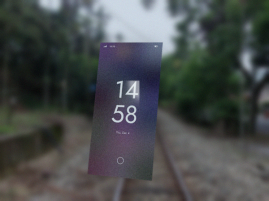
14:58
